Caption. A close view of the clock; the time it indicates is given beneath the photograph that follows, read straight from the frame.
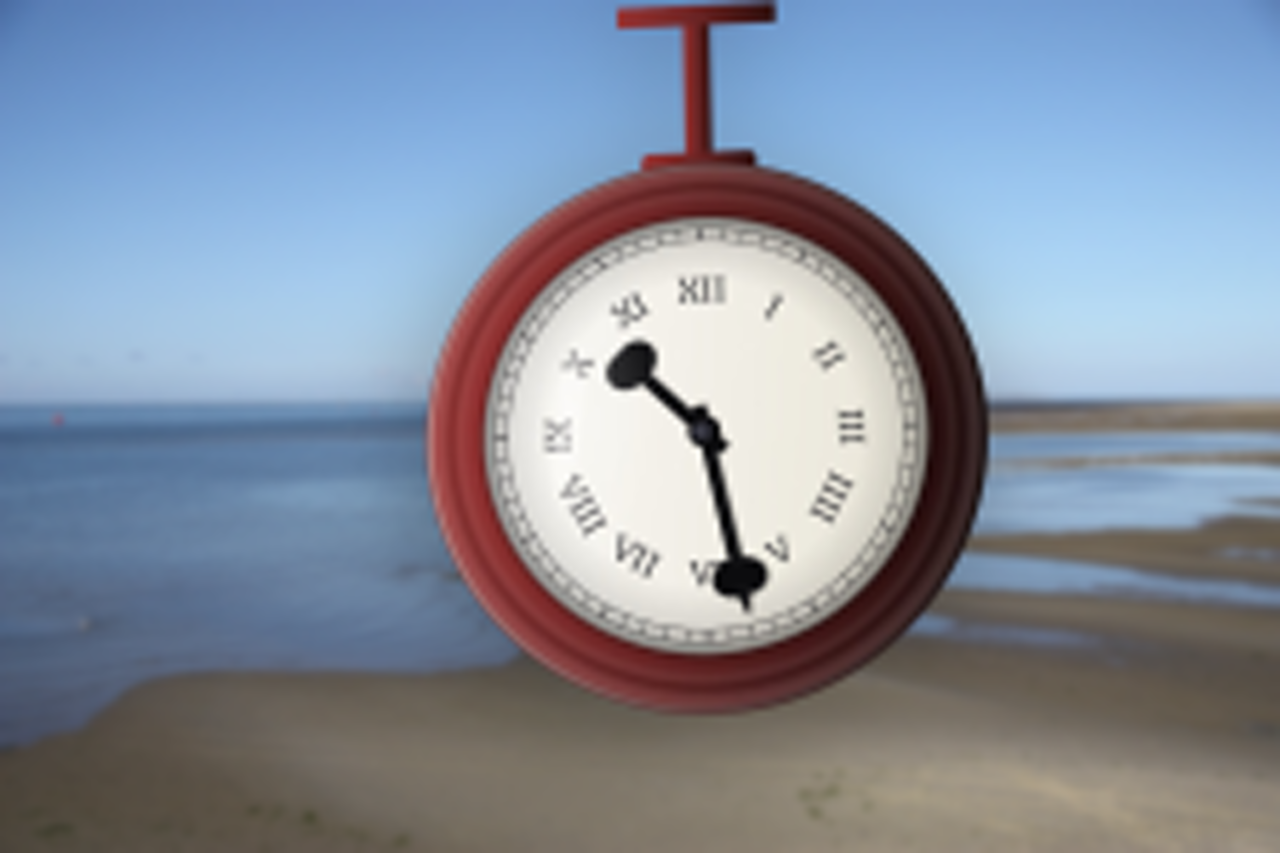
10:28
